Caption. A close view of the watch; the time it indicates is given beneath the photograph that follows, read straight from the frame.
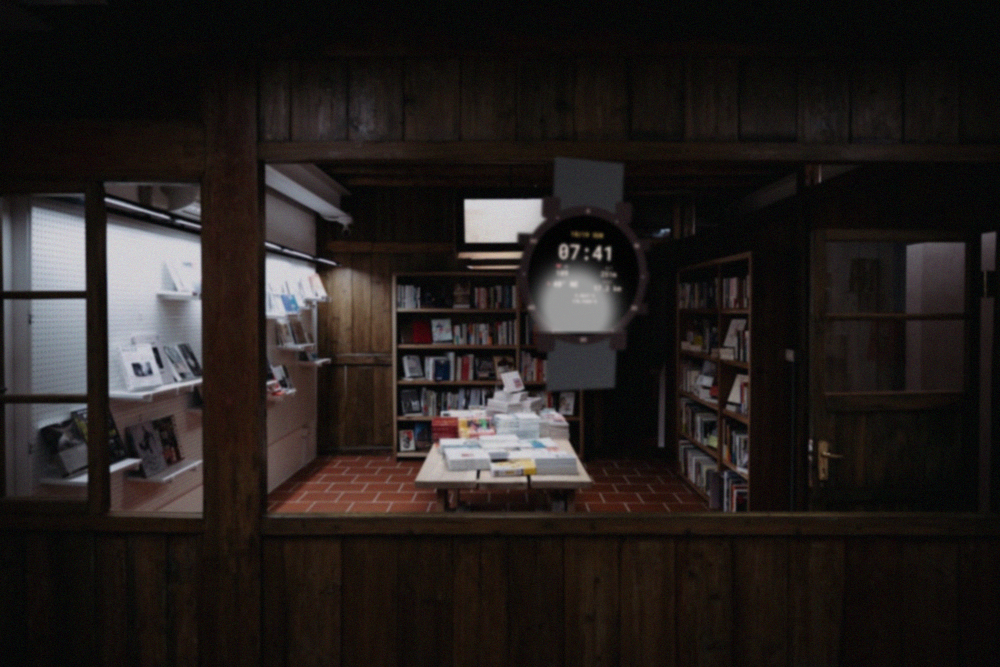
7:41
